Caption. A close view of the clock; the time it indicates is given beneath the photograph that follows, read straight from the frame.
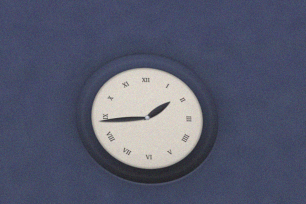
1:44
